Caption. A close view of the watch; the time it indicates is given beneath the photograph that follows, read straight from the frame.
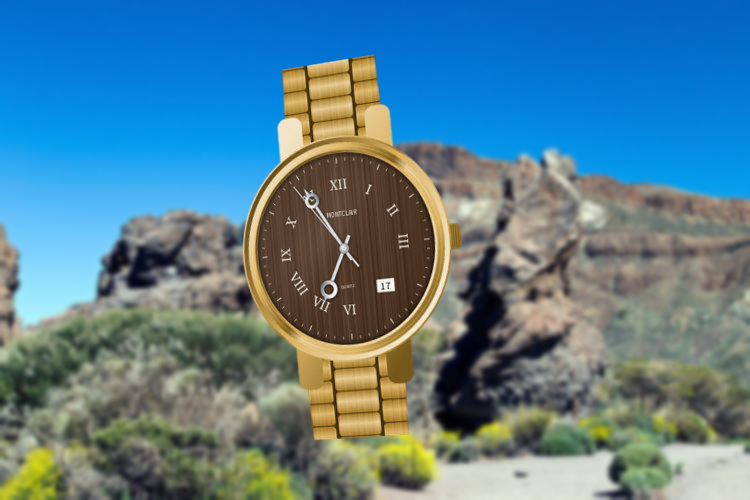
6:54:54
